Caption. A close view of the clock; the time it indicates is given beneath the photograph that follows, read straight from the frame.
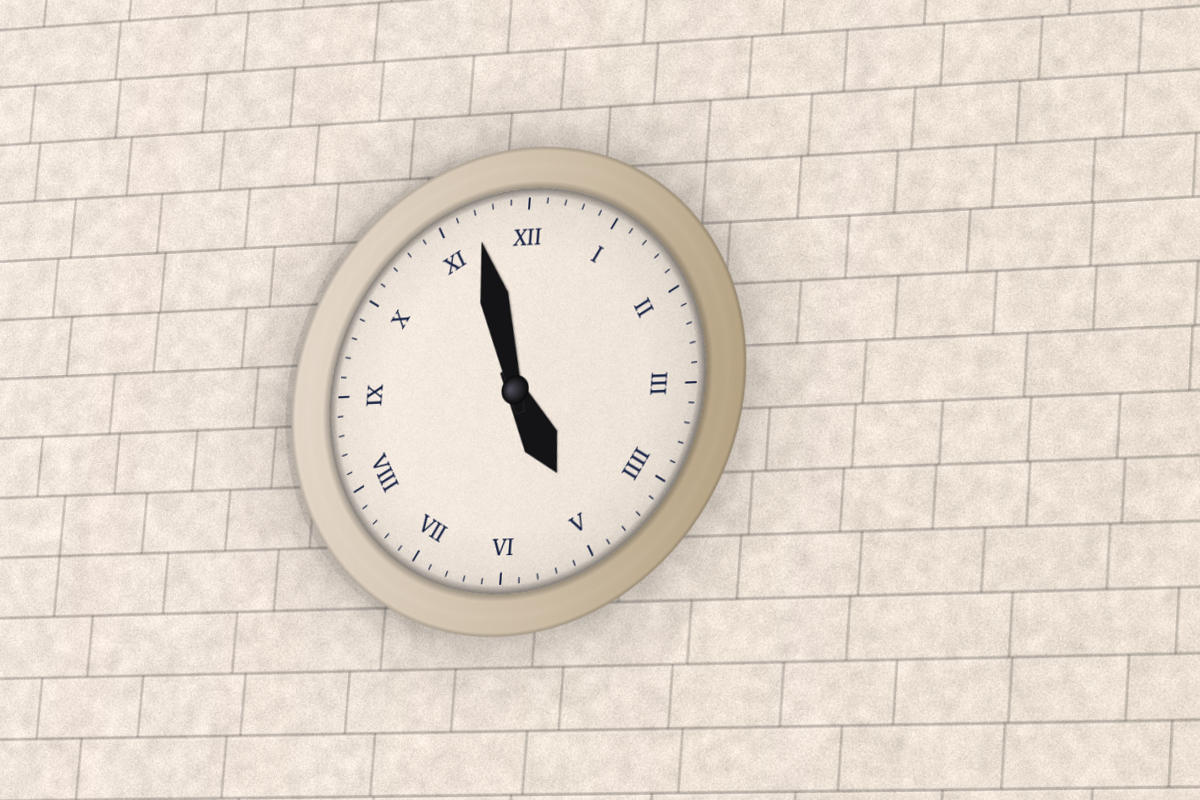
4:57
